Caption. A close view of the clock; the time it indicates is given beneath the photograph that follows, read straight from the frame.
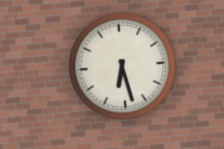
6:28
